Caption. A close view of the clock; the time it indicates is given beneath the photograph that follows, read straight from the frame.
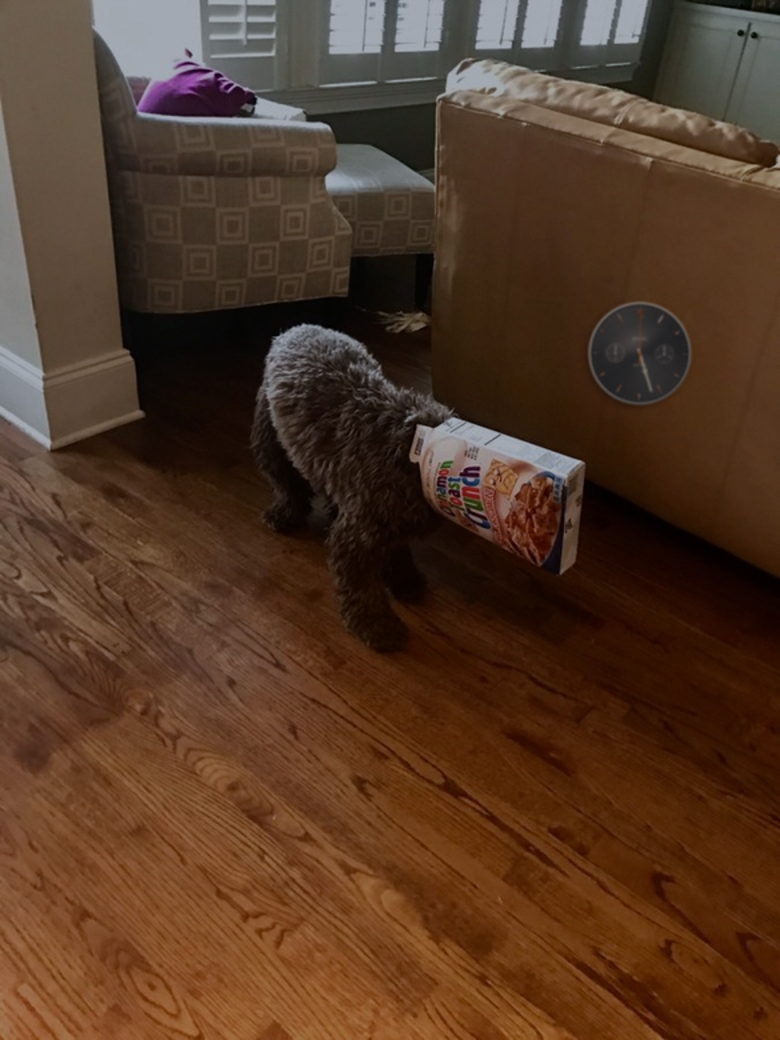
5:27
